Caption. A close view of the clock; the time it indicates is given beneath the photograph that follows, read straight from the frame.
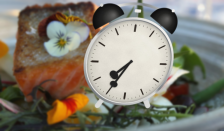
7:35
